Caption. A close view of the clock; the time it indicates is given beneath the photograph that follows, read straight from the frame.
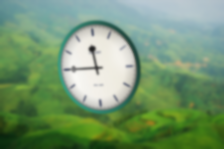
11:45
